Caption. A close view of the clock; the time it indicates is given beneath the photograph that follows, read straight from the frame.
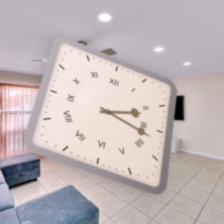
2:17
